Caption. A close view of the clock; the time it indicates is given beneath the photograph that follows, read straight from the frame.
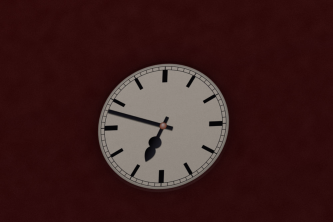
6:48
